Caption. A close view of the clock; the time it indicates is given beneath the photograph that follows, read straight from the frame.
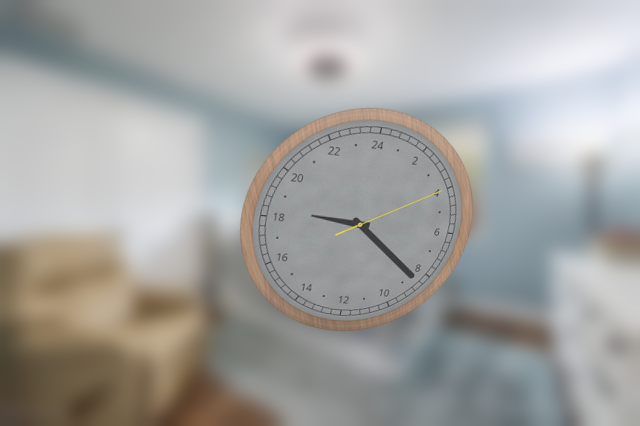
18:21:10
